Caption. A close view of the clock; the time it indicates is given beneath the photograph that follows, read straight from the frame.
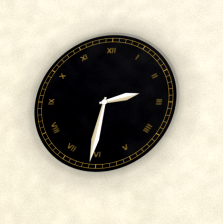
2:31
